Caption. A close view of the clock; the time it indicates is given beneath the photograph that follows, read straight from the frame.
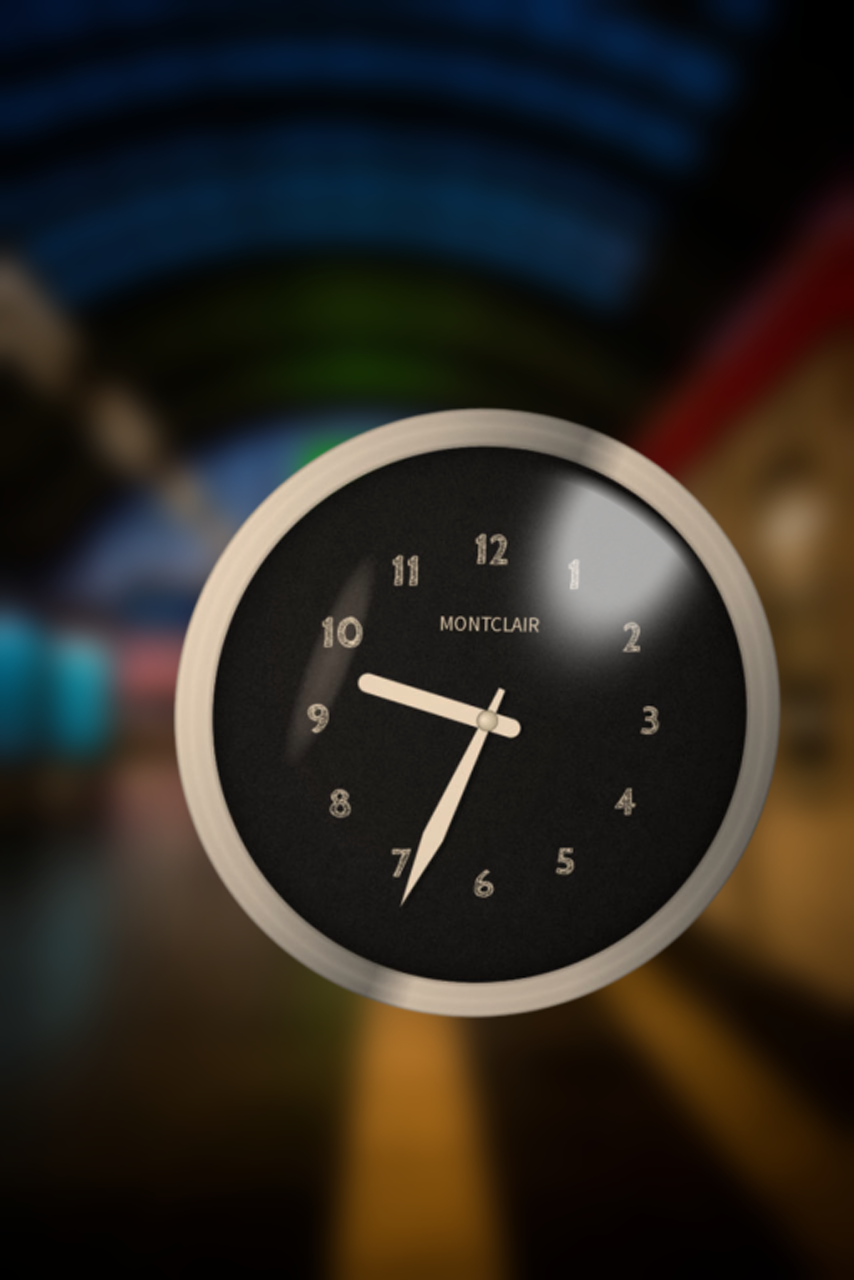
9:34
